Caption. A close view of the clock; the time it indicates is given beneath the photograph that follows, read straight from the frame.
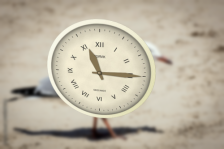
11:15
